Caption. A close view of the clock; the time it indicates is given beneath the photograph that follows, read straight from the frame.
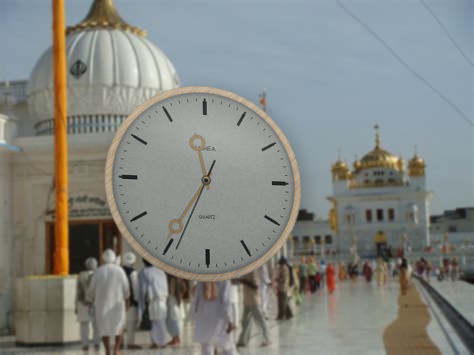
11:35:34
